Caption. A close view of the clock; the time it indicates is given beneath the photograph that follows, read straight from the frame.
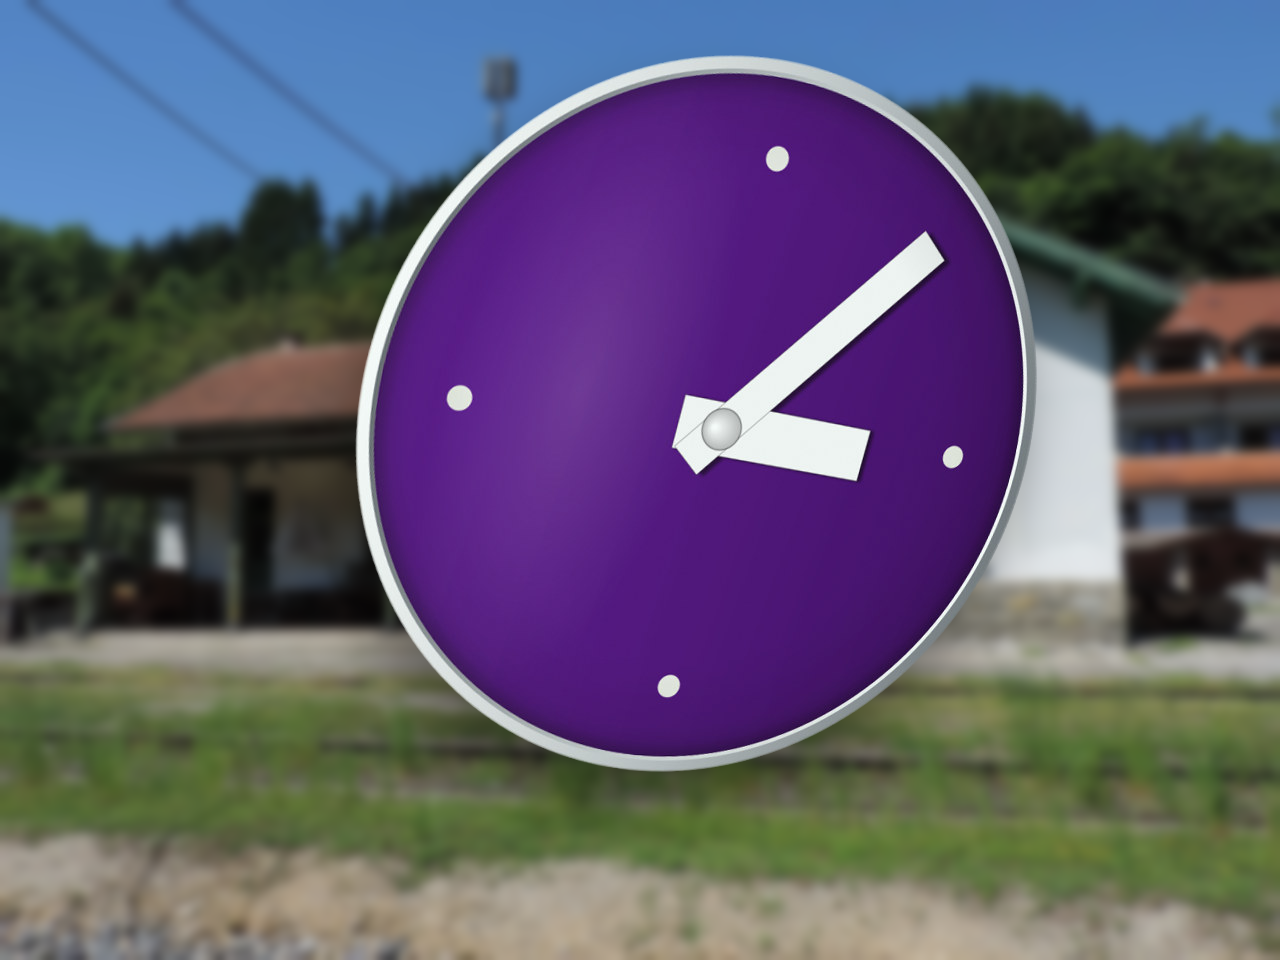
3:07
